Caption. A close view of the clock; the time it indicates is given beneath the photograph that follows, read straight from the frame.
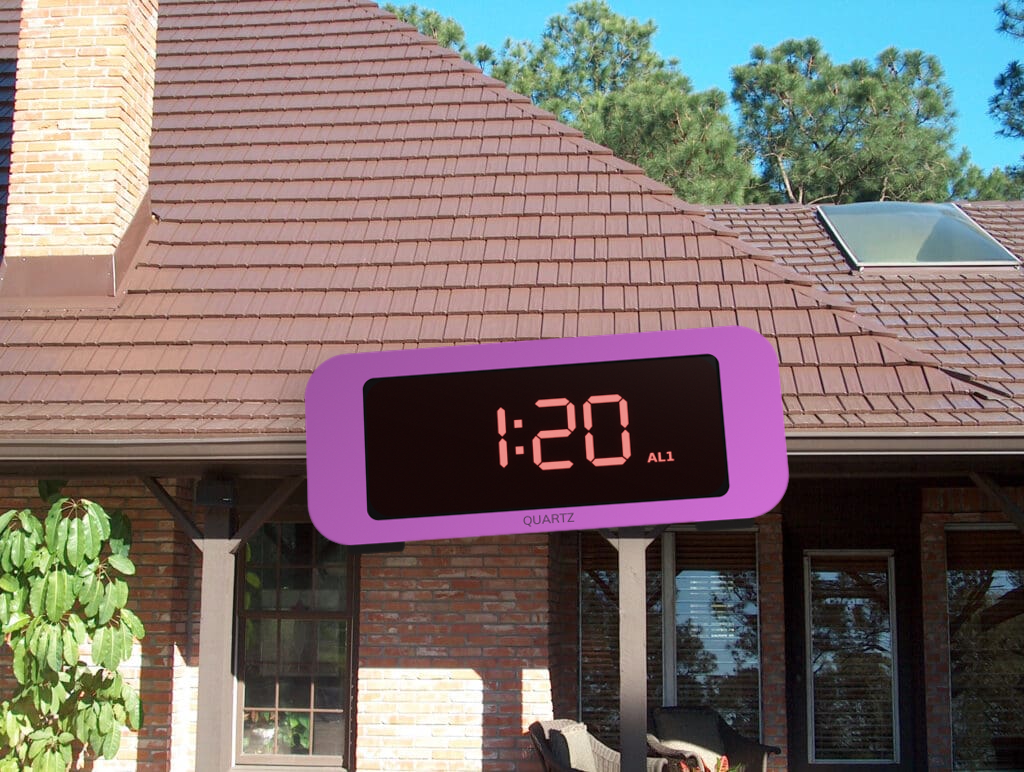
1:20
